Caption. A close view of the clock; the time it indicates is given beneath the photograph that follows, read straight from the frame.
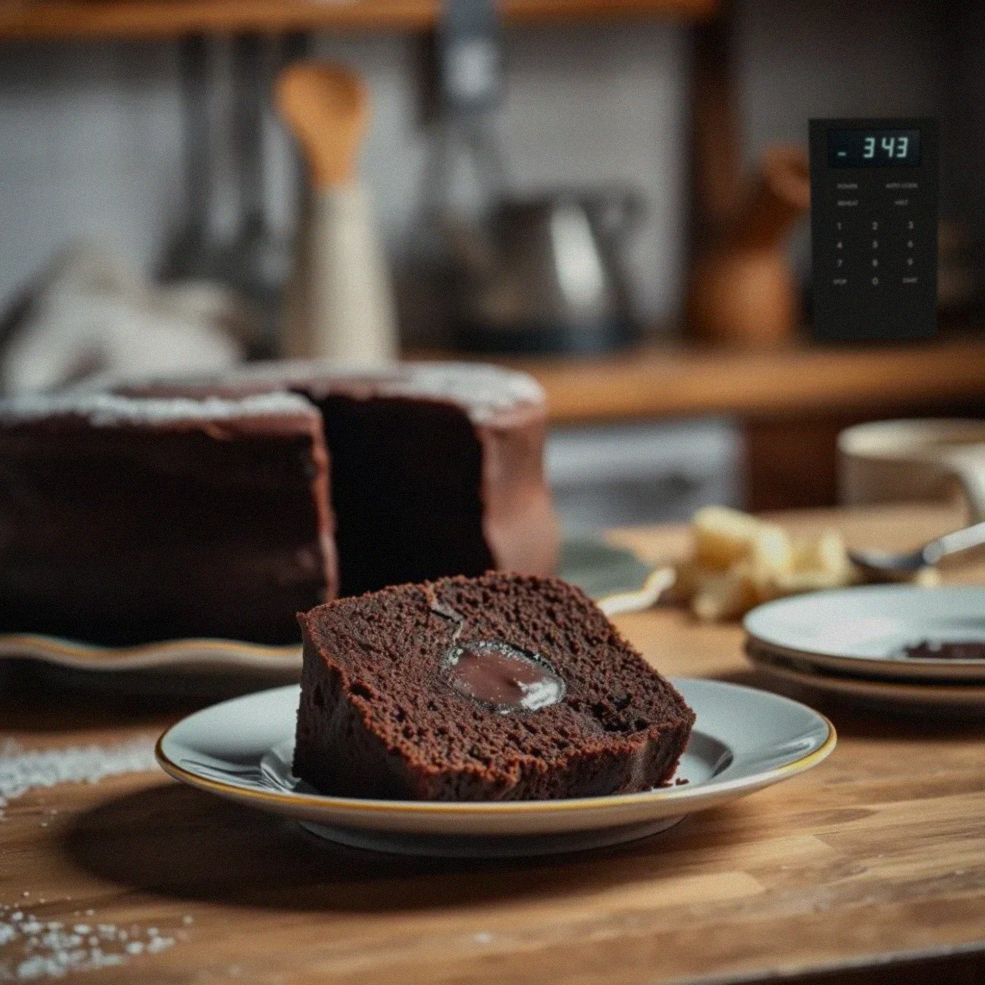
3:43
